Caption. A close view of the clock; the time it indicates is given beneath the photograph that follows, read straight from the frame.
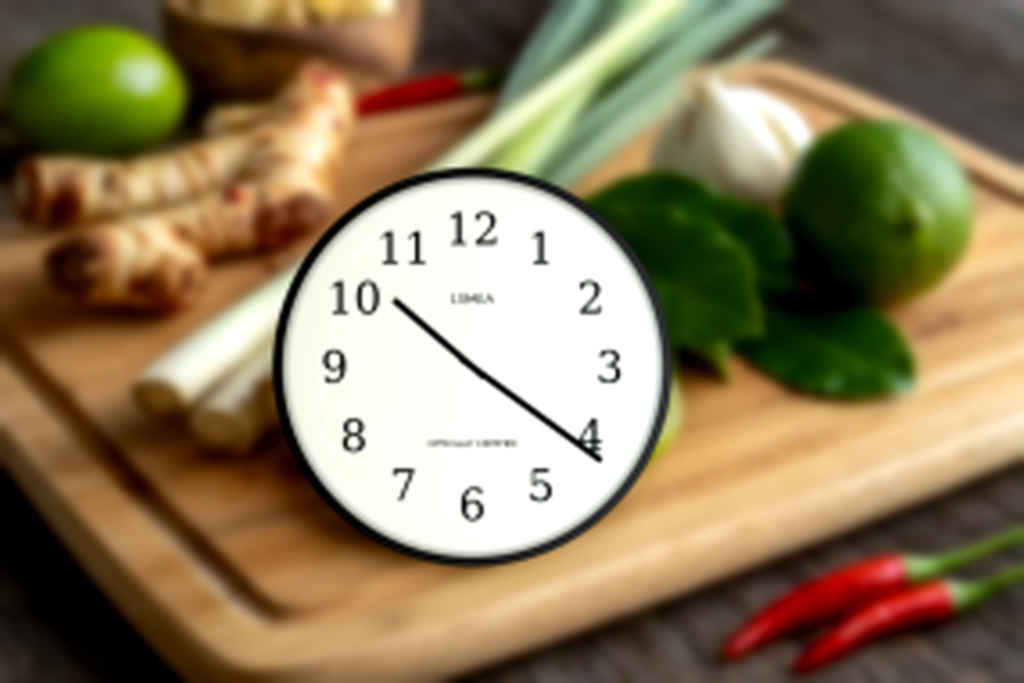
10:21
